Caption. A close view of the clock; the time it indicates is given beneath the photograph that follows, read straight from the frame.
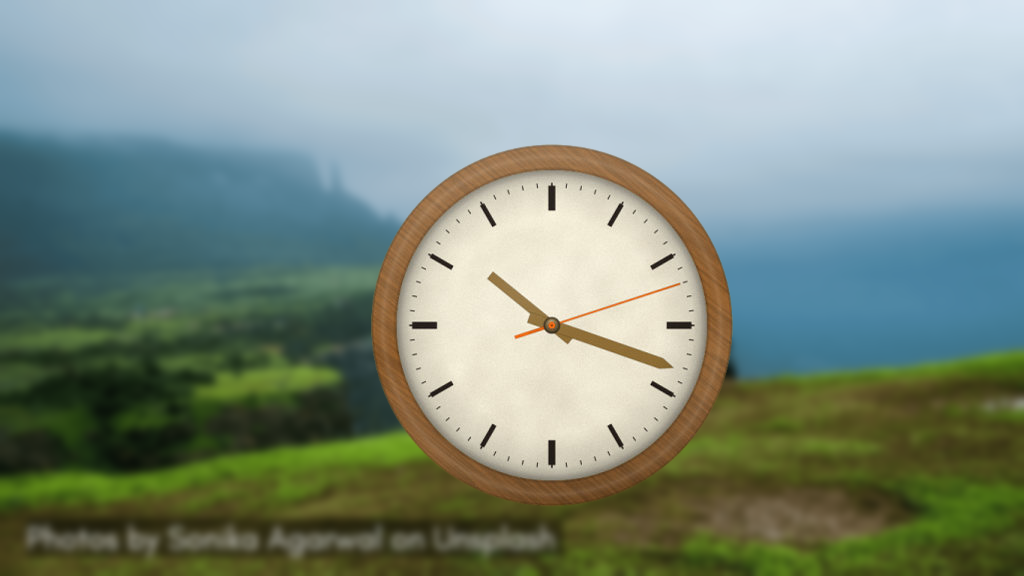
10:18:12
